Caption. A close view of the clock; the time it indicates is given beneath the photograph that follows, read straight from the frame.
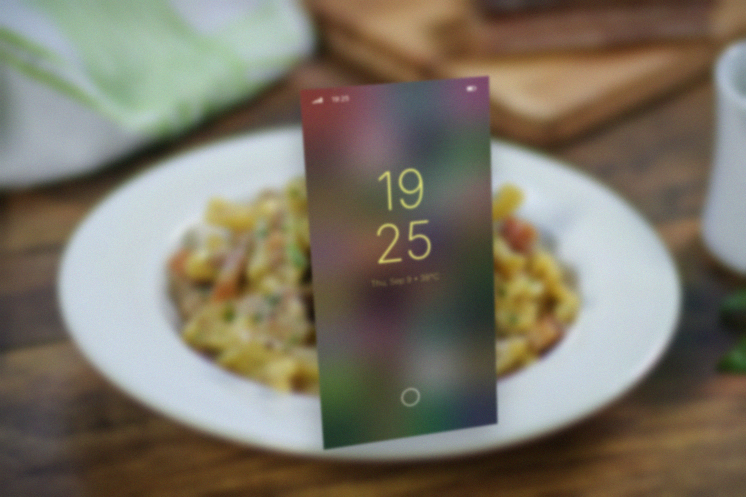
19:25
